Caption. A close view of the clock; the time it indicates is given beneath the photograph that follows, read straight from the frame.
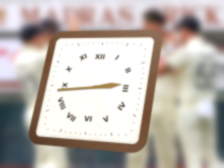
2:44
